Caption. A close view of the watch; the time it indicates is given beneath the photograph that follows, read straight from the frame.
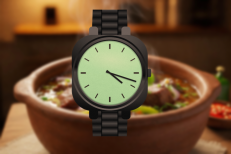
4:18
